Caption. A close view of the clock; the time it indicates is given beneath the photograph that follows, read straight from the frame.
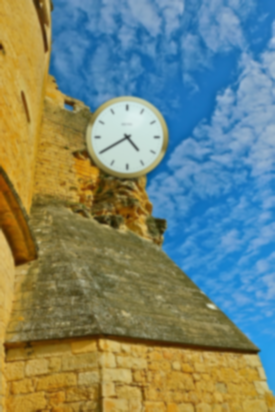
4:40
